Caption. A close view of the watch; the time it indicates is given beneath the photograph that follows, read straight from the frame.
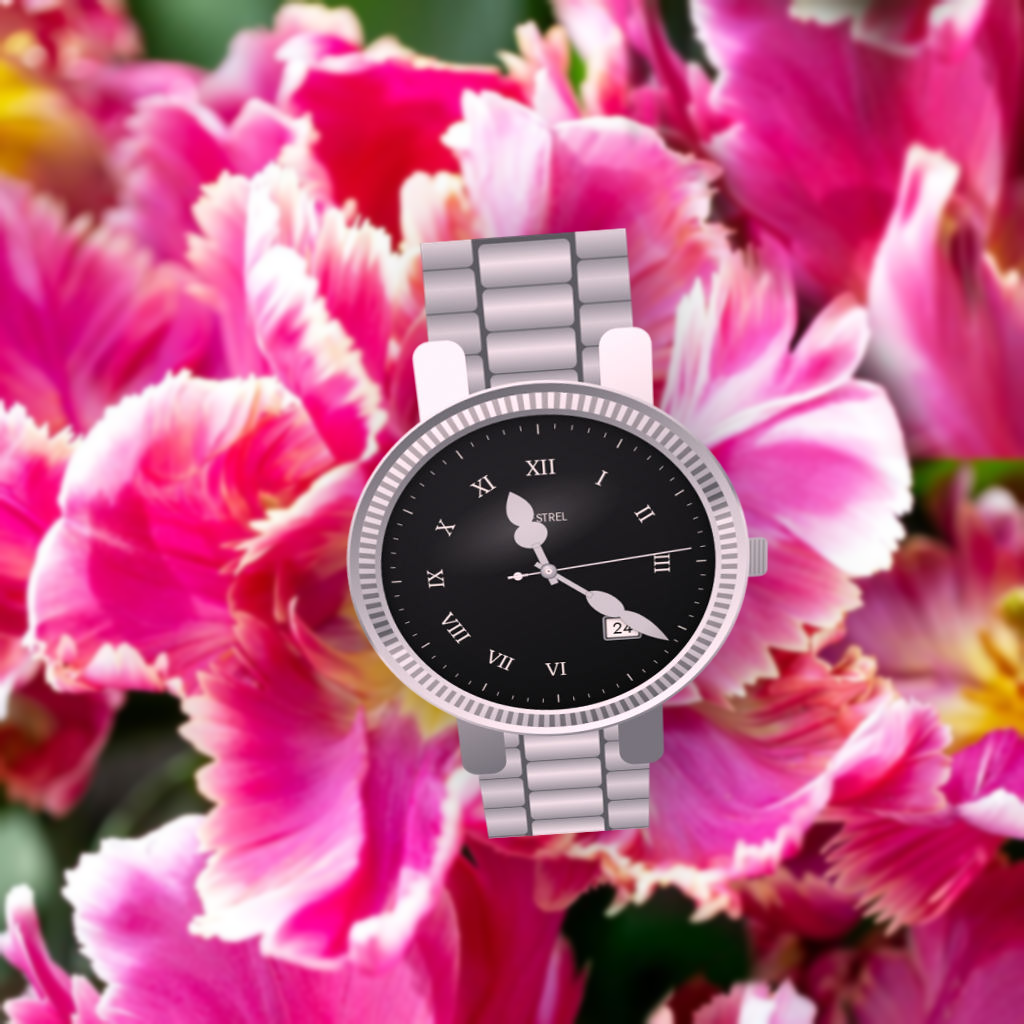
11:21:14
